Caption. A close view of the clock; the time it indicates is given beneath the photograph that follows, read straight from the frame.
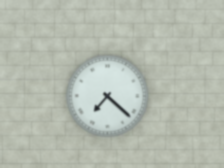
7:22
